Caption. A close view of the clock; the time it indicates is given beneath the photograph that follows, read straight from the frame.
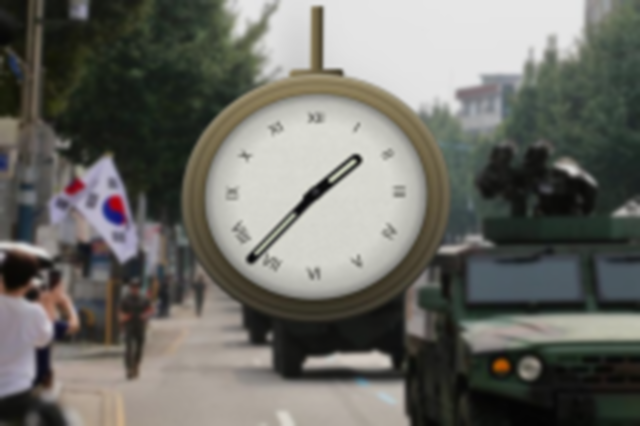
1:37
